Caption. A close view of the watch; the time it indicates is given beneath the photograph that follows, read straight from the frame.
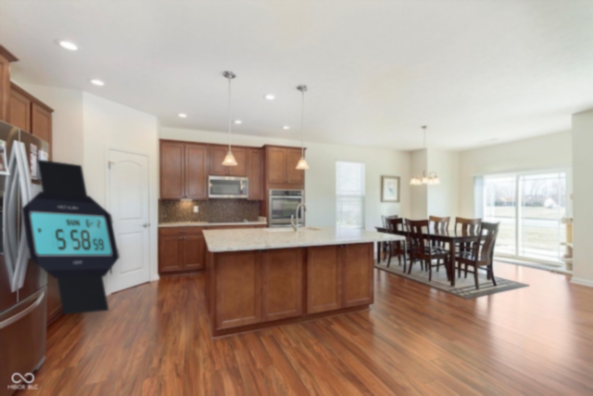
5:58
